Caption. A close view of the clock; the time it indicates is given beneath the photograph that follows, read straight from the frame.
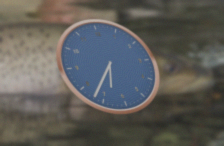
6:37
